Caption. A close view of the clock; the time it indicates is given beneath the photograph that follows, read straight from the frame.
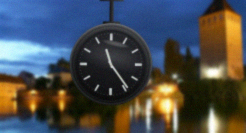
11:24
